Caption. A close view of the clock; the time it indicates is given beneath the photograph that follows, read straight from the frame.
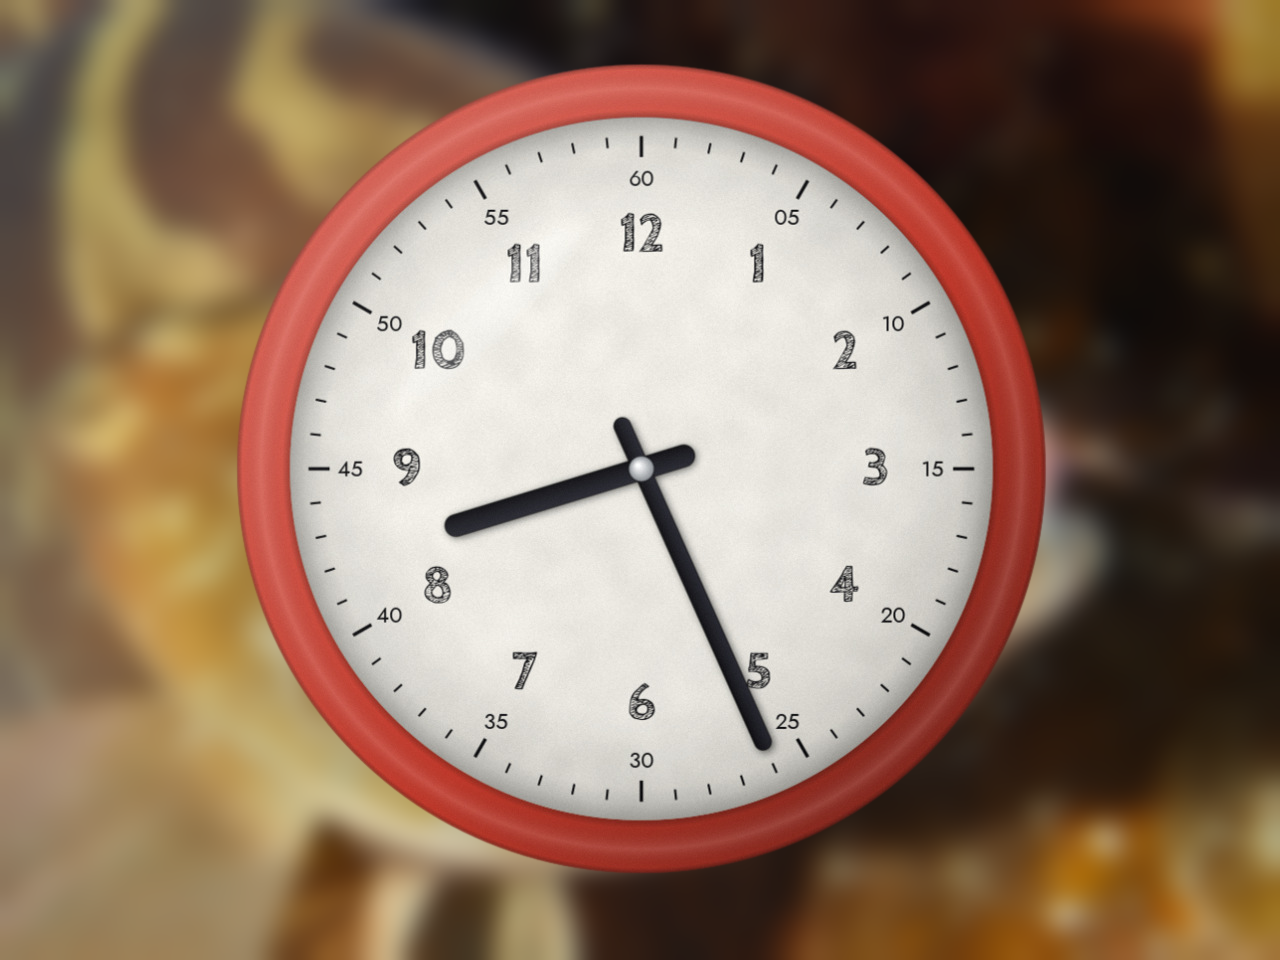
8:26
